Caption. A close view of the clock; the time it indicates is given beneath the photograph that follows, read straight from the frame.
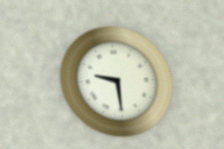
9:30
